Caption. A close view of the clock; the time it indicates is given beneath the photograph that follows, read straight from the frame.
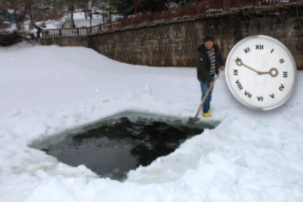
2:49
